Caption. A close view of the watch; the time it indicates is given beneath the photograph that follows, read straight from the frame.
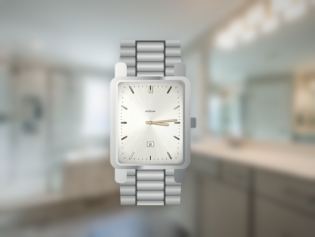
3:14
